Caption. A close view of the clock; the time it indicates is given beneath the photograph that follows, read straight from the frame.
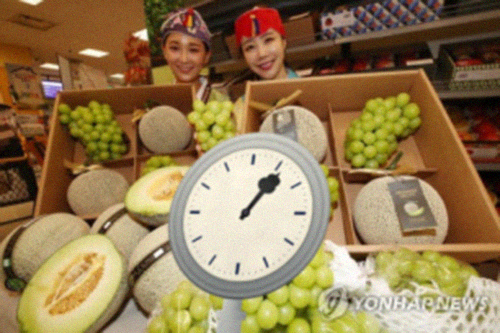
1:06
